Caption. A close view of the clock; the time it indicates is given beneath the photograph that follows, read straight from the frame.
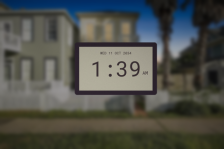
1:39
